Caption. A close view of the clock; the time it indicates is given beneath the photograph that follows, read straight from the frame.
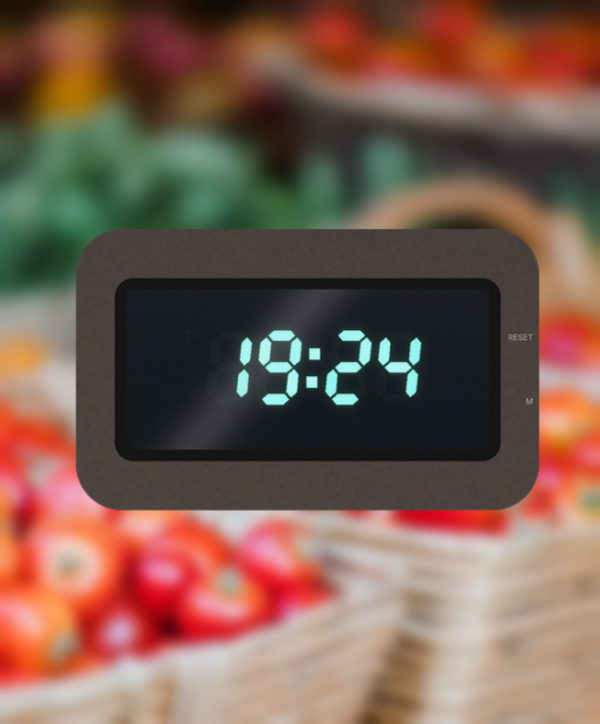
19:24
